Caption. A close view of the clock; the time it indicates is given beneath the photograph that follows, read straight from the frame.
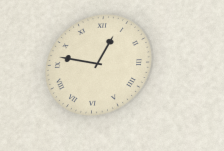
12:47
